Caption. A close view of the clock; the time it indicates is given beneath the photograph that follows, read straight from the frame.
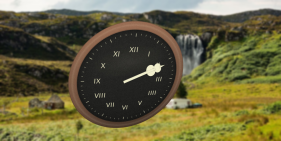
2:11
